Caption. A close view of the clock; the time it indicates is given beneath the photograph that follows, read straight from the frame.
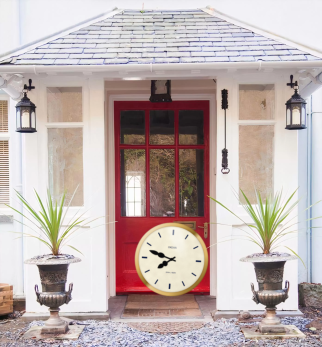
7:48
